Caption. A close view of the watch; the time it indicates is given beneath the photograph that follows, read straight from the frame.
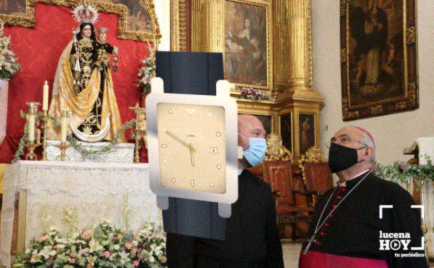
5:50
